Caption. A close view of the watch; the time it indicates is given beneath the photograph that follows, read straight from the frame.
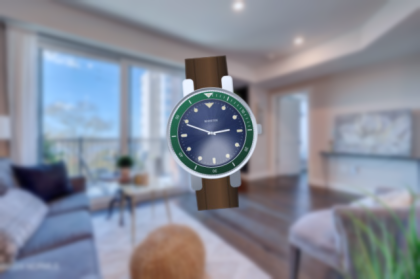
2:49
